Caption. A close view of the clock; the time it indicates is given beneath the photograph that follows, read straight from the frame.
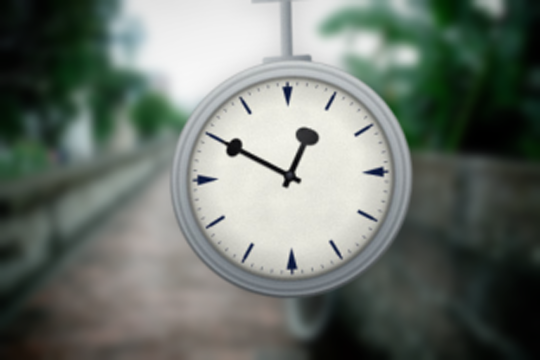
12:50
